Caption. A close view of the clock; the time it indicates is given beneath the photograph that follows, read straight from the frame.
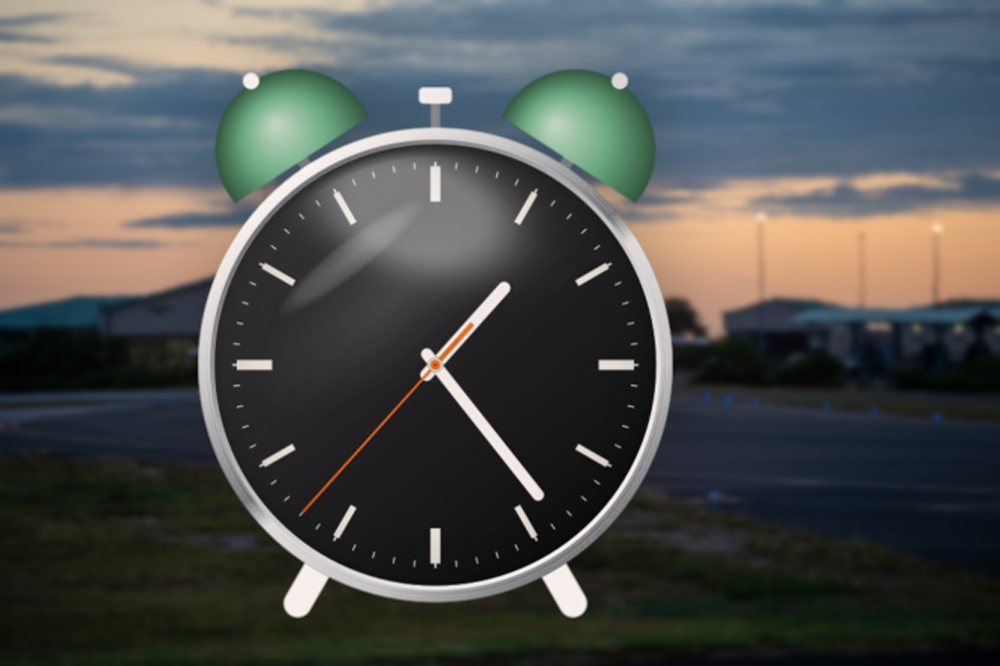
1:23:37
